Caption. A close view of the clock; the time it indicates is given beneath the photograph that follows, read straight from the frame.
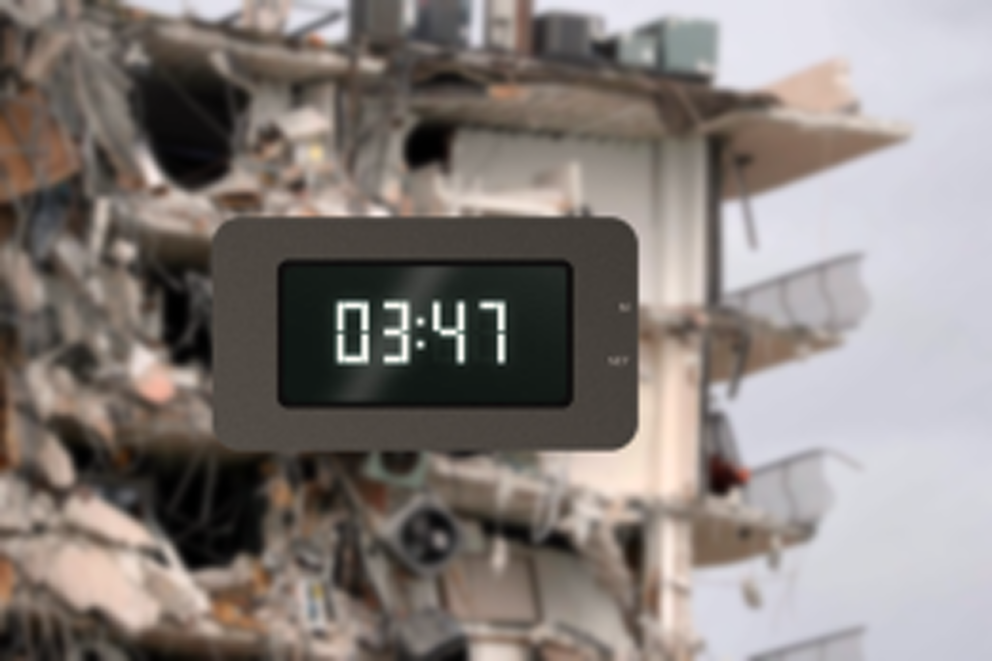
3:47
